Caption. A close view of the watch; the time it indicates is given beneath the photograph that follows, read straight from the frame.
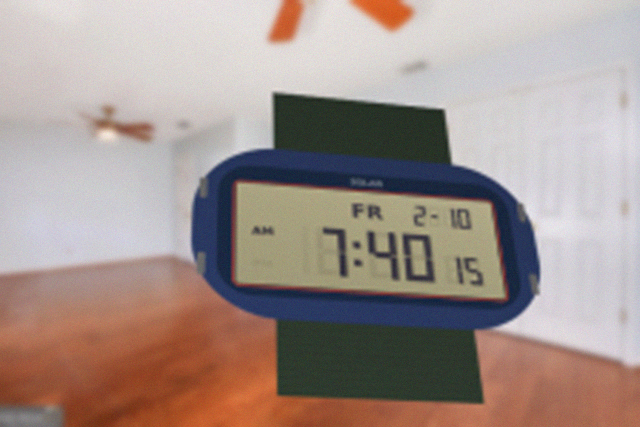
7:40:15
